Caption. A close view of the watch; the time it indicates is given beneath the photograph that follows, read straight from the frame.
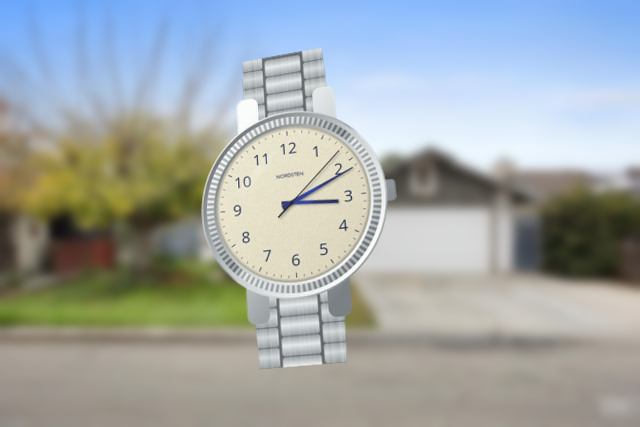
3:11:08
